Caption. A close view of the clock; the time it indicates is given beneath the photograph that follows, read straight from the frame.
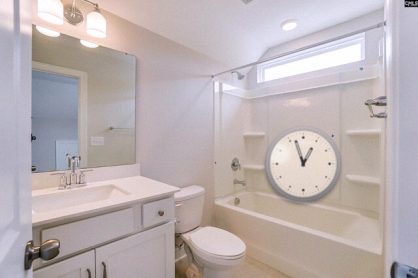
12:57
